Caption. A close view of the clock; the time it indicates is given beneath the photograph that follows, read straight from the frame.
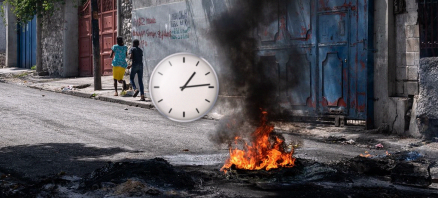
1:14
